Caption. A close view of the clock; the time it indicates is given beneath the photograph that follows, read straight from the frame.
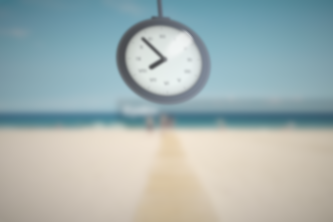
7:53
